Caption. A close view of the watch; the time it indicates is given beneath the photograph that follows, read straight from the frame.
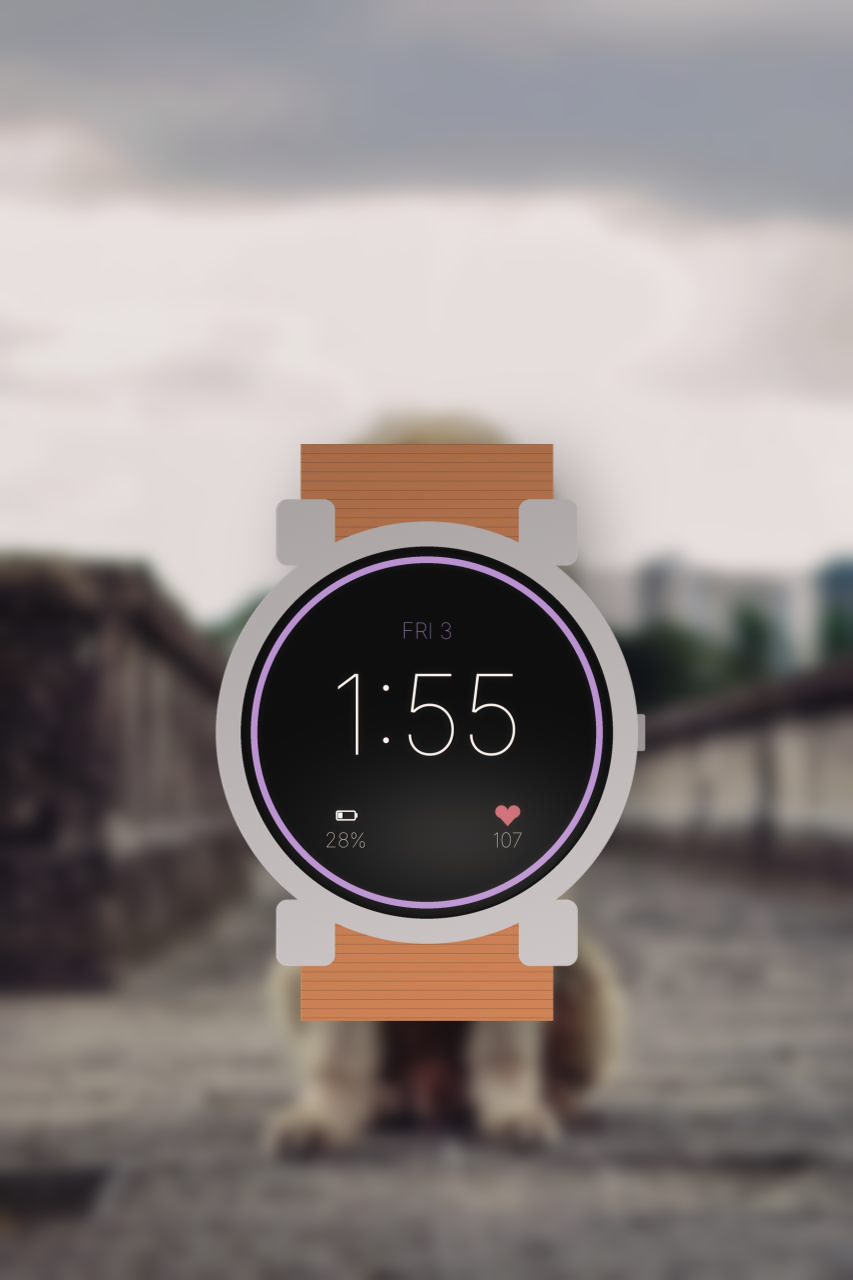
1:55
